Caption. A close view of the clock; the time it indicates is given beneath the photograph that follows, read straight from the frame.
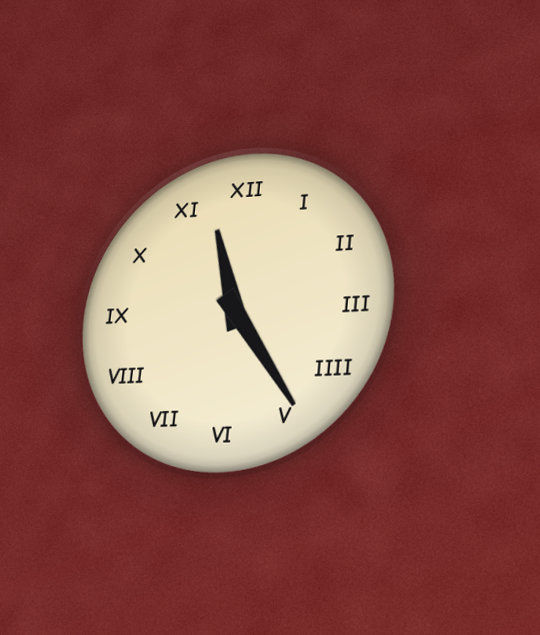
11:24
